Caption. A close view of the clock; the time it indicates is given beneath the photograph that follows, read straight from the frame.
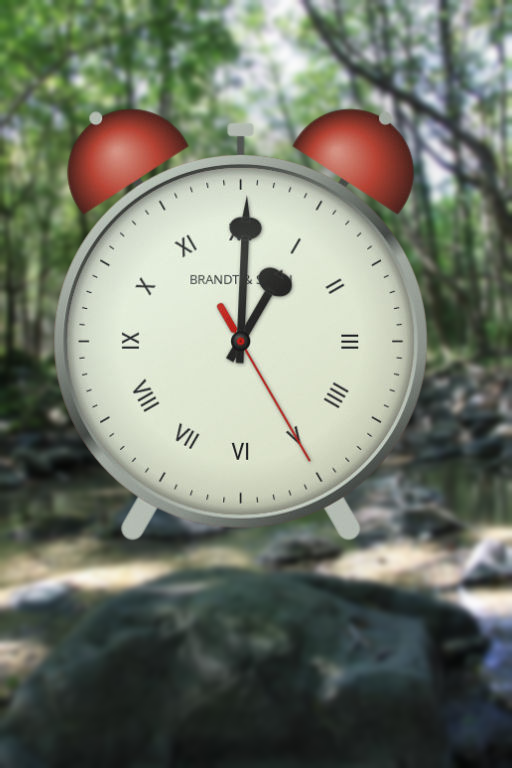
1:00:25
